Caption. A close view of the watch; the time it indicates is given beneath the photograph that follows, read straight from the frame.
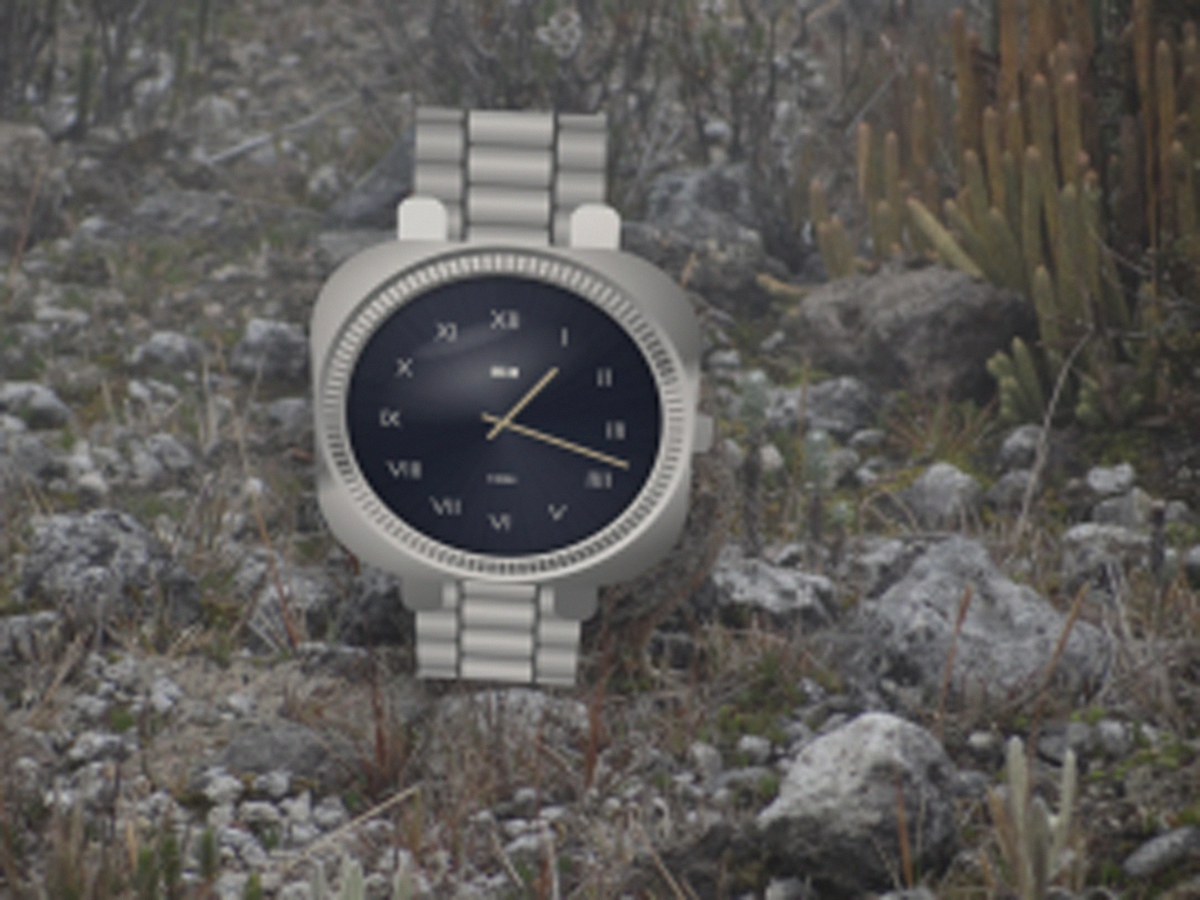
1:18
